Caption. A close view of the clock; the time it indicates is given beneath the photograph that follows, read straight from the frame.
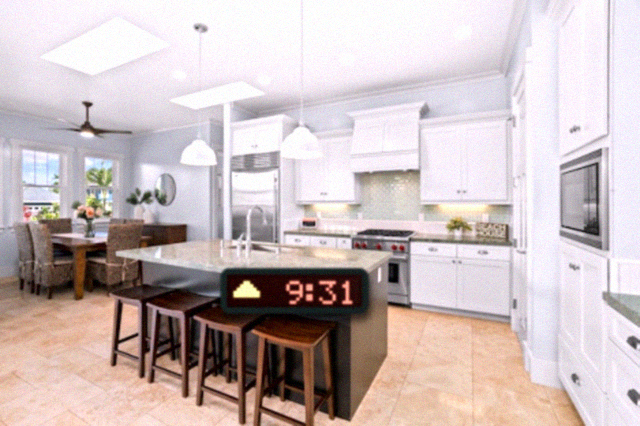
9:31
